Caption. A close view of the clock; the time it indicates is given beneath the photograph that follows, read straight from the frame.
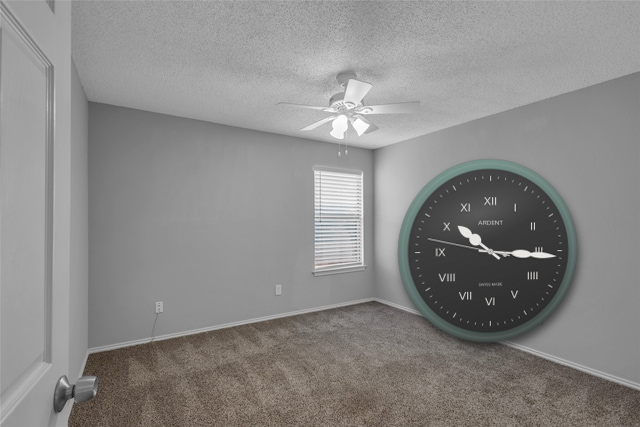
10:15:47
